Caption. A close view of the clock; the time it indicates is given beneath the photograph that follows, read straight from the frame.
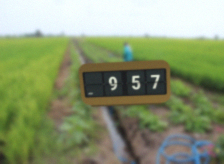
9:57
